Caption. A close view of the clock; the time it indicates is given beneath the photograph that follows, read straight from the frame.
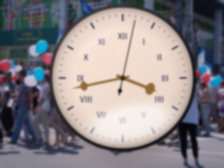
3:43:02
